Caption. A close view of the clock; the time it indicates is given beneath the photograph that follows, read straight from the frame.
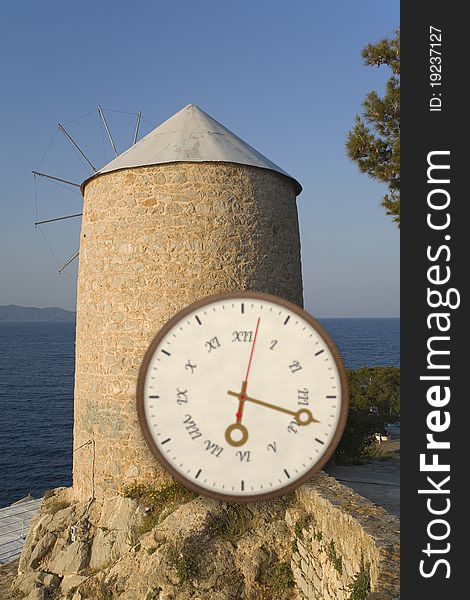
6:18:02
